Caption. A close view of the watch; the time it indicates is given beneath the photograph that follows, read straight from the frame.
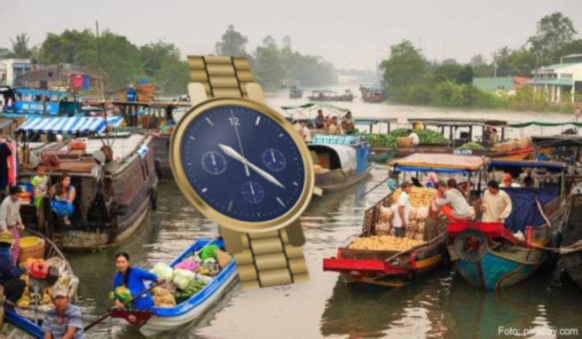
10:22
